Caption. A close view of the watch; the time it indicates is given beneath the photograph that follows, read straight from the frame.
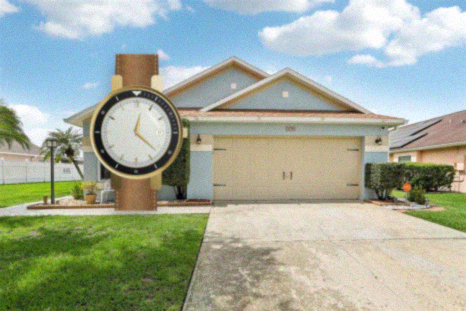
12:22
